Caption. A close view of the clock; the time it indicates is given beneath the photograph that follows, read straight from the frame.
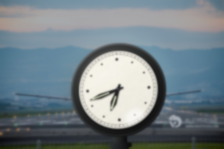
6:42
